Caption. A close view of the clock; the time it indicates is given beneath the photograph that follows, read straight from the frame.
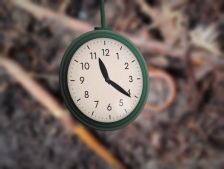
11:21
